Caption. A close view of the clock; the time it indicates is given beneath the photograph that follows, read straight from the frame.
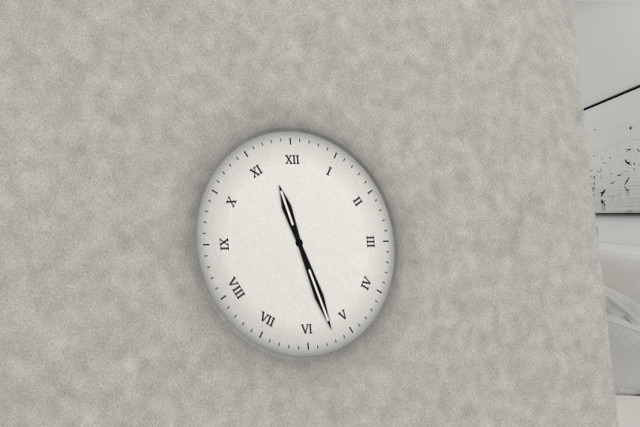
11:27
